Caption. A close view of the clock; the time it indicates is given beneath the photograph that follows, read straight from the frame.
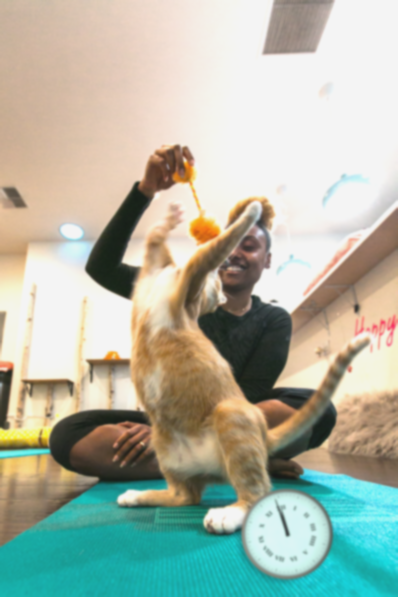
11:59
